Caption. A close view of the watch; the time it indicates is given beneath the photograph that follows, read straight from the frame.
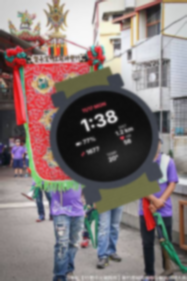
1:38
